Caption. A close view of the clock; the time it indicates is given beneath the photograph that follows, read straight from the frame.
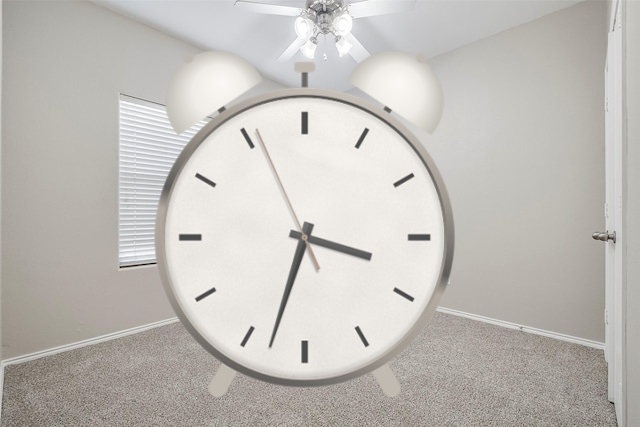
3:32:56
